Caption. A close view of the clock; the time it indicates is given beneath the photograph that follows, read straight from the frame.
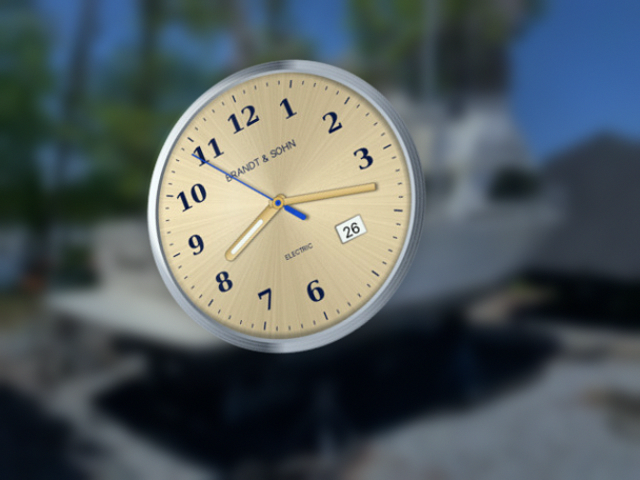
8:17:54
